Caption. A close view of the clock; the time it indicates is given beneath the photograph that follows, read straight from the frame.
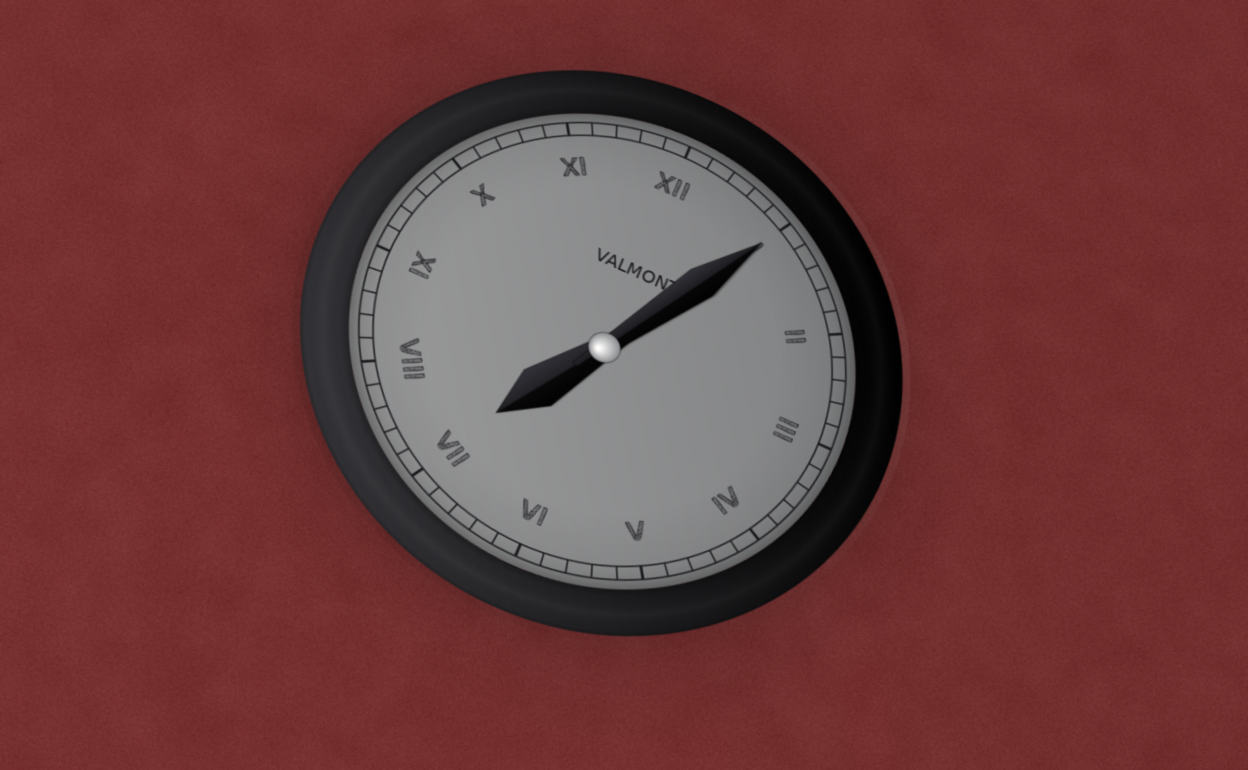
7:05
